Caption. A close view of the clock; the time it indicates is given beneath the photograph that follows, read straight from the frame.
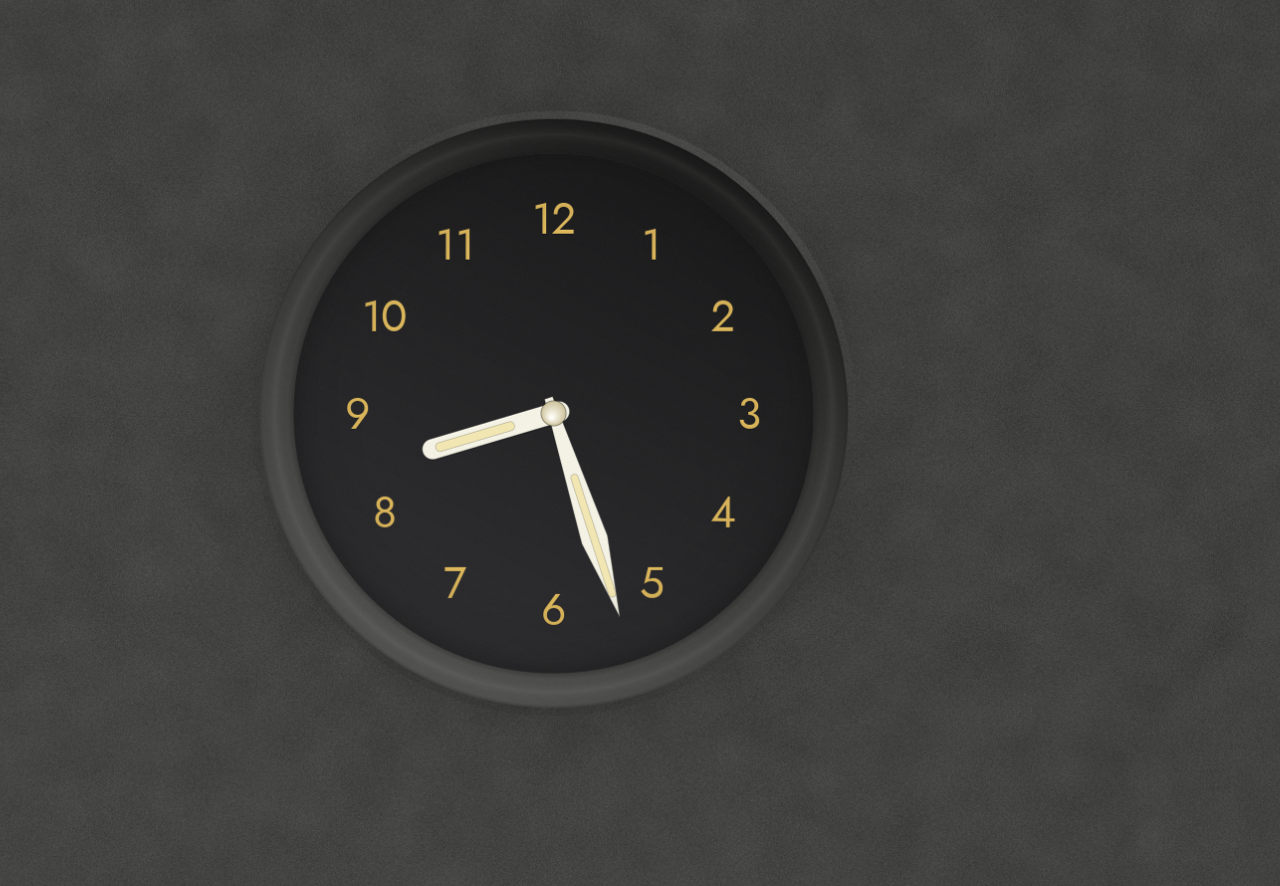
8:27
